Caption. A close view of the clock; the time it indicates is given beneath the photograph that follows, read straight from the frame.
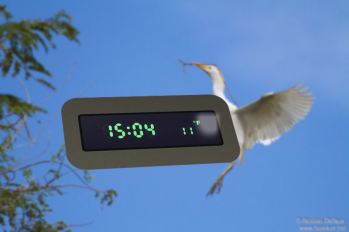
15:04
